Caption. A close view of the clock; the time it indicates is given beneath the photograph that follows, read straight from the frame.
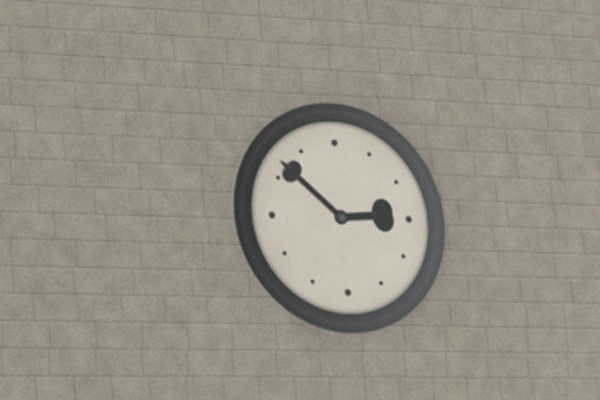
2:52
